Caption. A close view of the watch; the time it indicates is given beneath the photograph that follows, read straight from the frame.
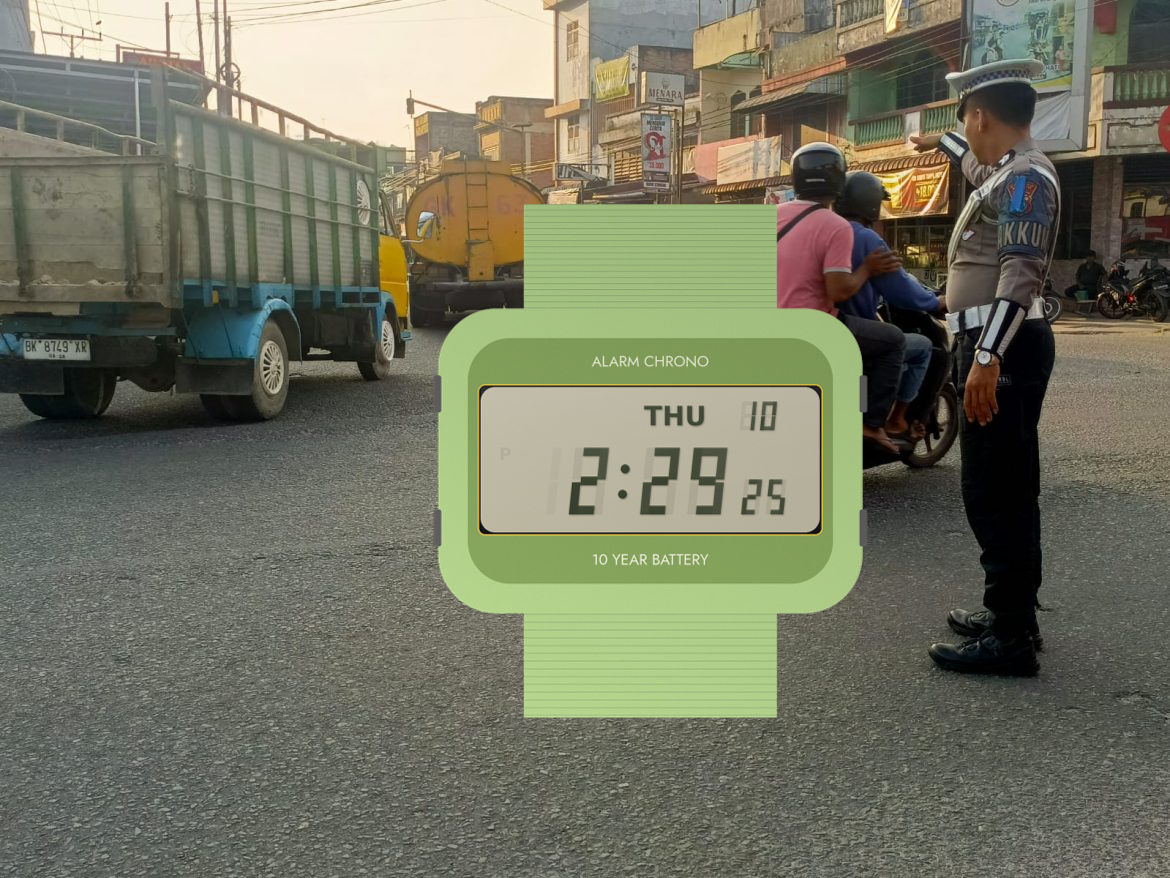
2:29:25
